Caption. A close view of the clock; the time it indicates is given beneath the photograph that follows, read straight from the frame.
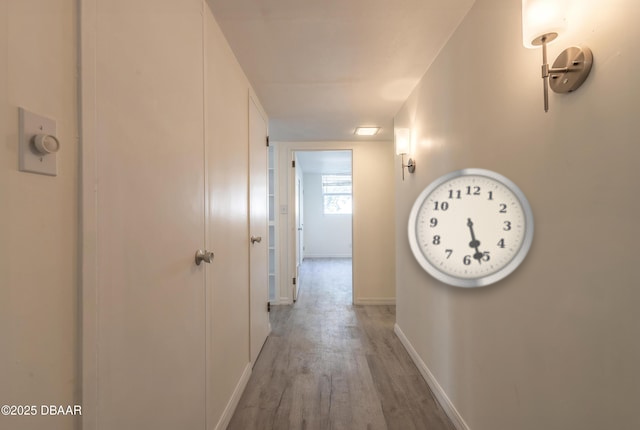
5:27
